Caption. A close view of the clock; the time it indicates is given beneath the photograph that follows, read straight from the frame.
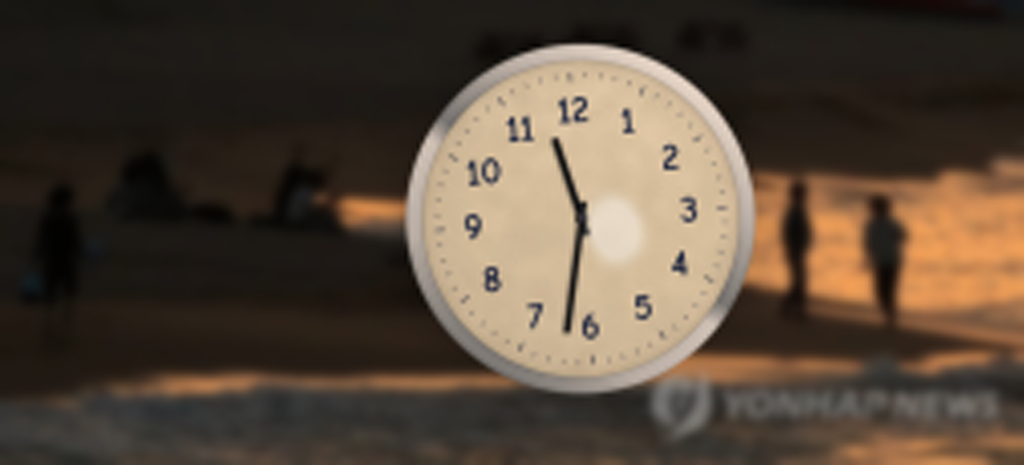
11:32
